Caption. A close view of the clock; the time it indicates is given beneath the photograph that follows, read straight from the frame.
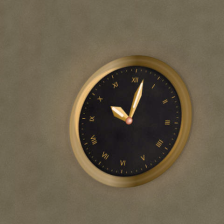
10:02
